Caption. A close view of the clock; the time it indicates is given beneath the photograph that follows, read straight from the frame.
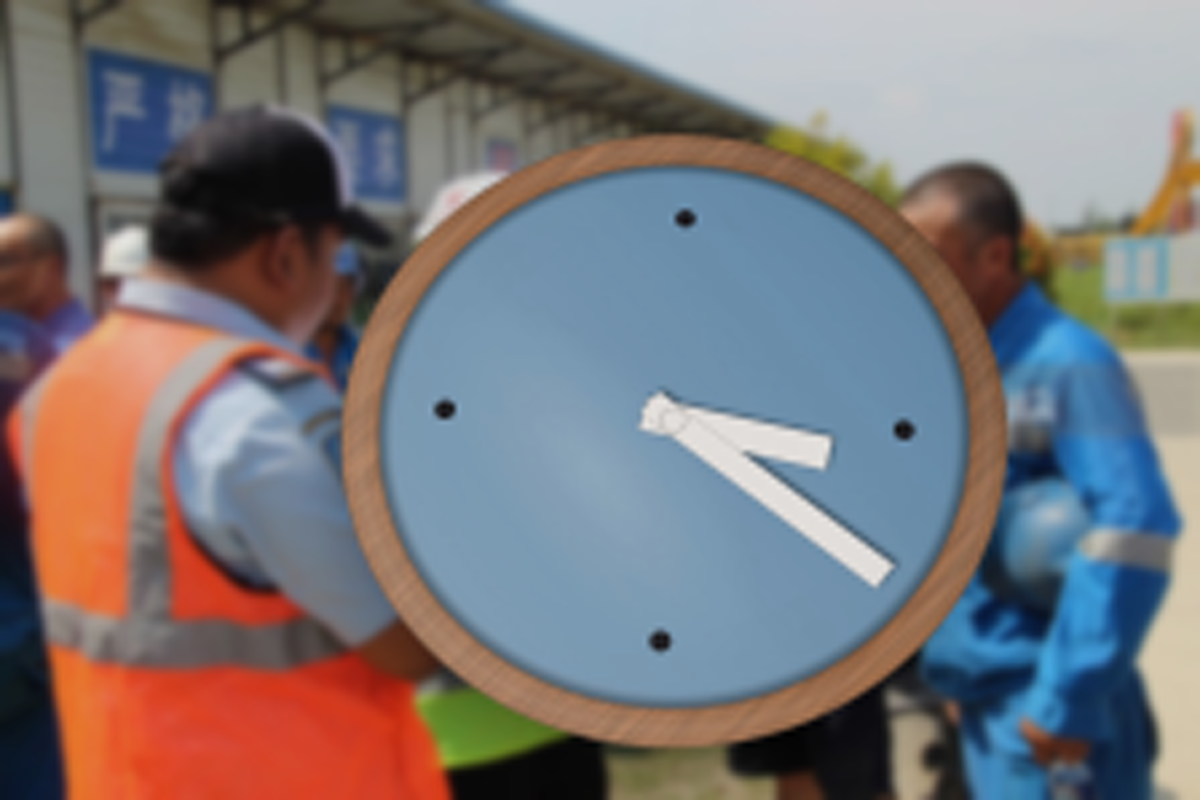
3:21
